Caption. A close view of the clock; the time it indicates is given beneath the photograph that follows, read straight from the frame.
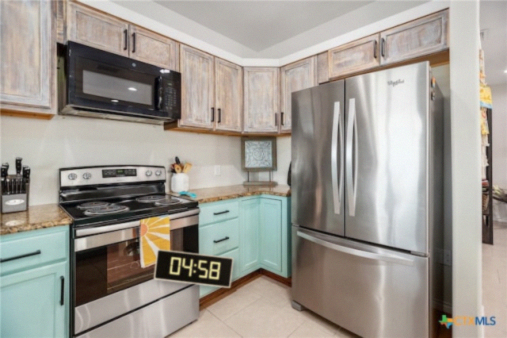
4:58
